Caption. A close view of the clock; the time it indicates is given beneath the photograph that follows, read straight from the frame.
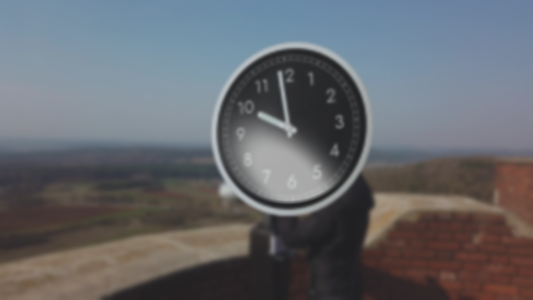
9:59
